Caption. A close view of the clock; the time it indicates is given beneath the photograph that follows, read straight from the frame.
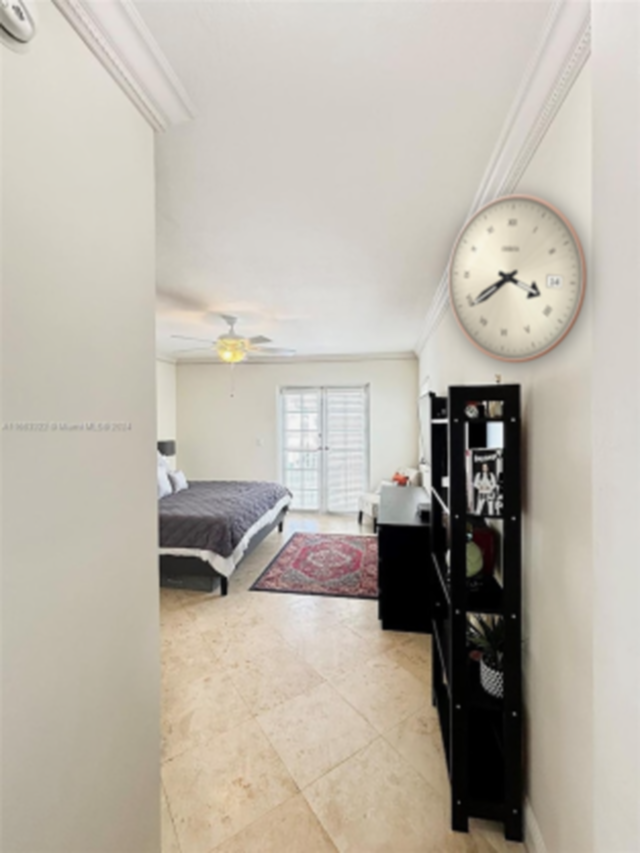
3:39
